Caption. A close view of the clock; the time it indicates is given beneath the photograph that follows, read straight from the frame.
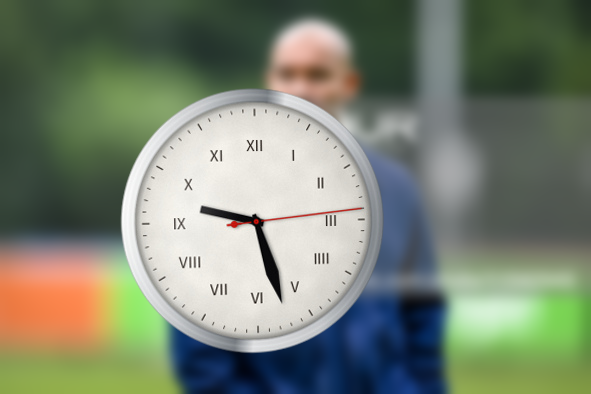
9:27:14
